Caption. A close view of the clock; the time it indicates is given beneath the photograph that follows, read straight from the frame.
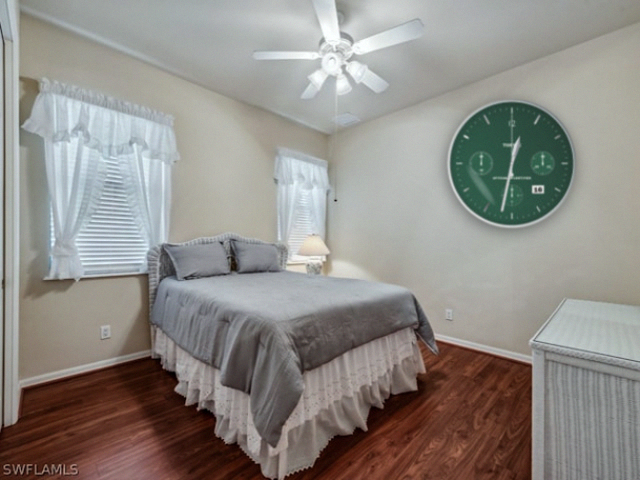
12:32
